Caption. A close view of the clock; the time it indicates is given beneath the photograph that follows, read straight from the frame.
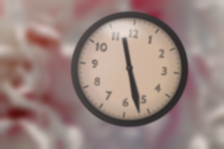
11:27
